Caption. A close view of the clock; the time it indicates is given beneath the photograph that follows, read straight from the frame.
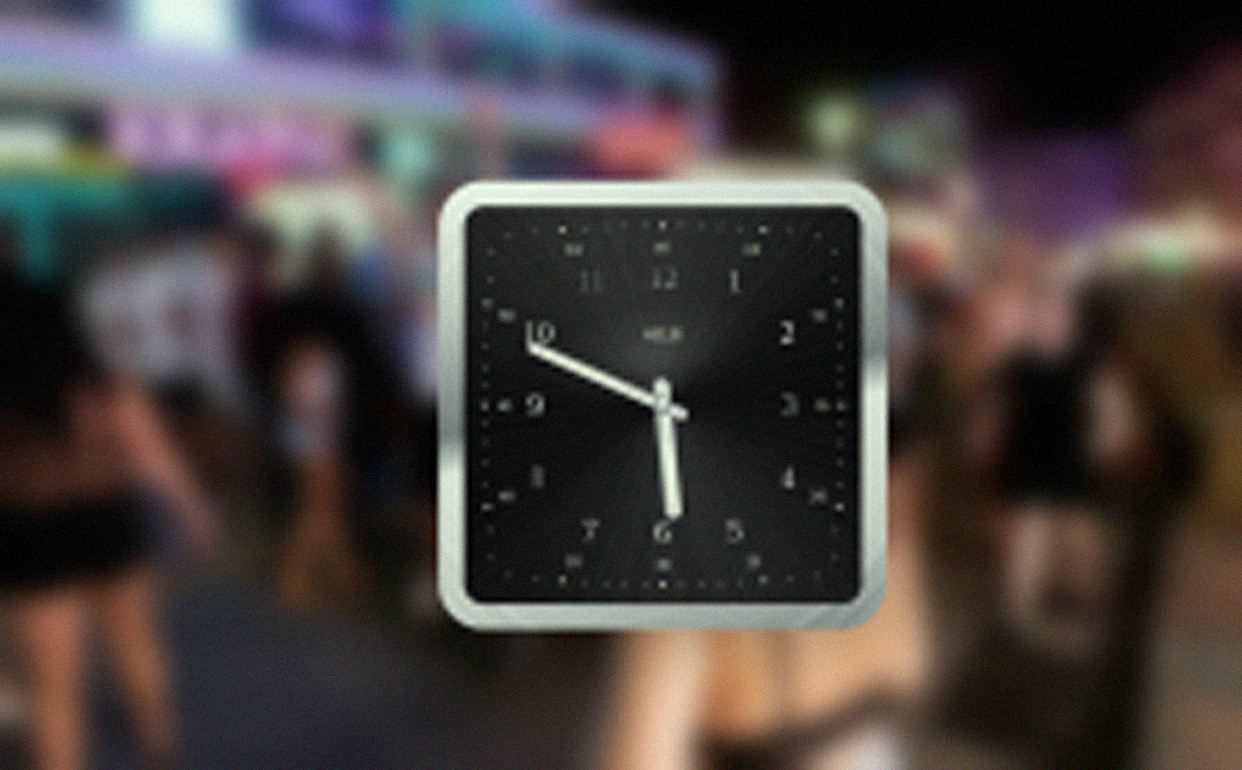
5:49
